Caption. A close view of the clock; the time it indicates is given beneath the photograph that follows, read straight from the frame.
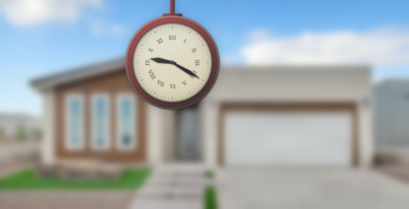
9:20
